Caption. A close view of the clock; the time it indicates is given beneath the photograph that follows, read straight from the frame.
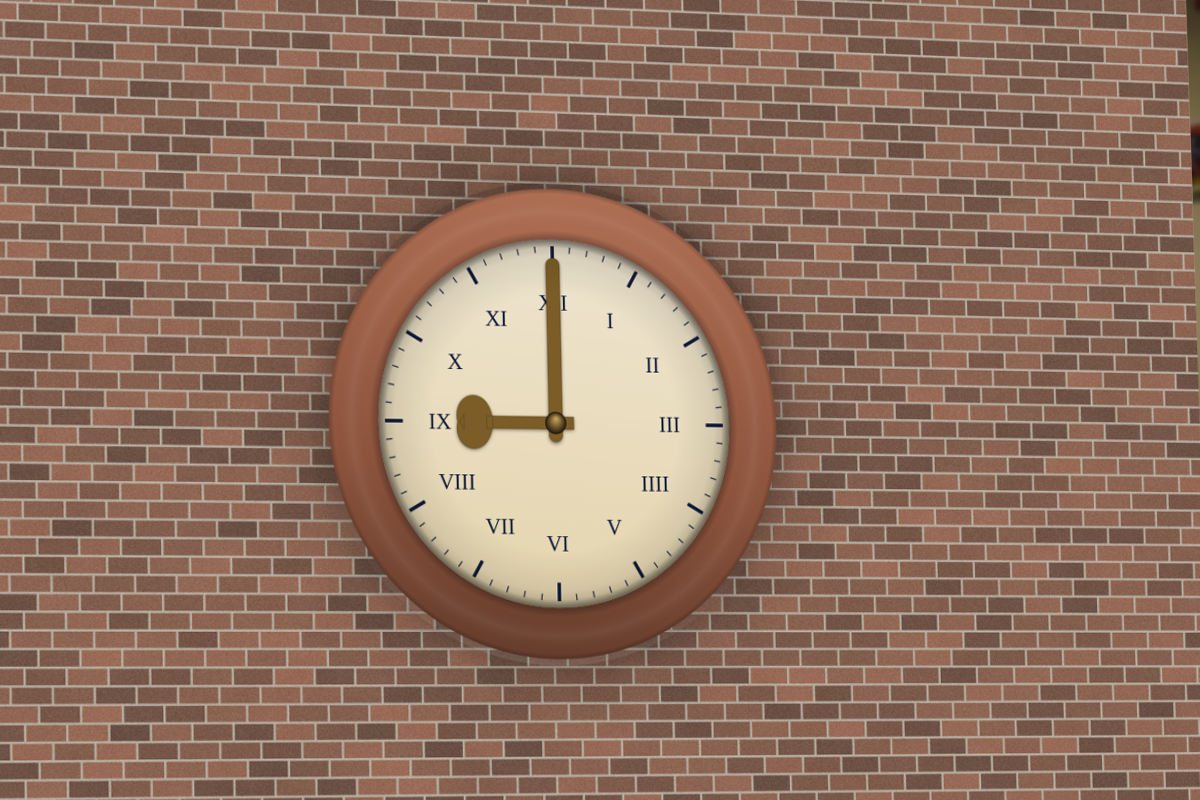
9:00
